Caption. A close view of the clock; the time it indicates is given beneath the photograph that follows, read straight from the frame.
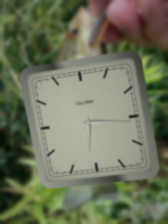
6:16
